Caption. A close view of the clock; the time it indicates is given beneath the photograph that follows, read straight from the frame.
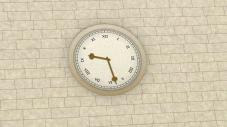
9:28
